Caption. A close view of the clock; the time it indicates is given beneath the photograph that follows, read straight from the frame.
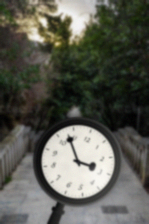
2:53
